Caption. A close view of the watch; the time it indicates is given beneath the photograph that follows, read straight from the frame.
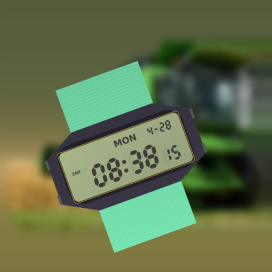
8:38:15
